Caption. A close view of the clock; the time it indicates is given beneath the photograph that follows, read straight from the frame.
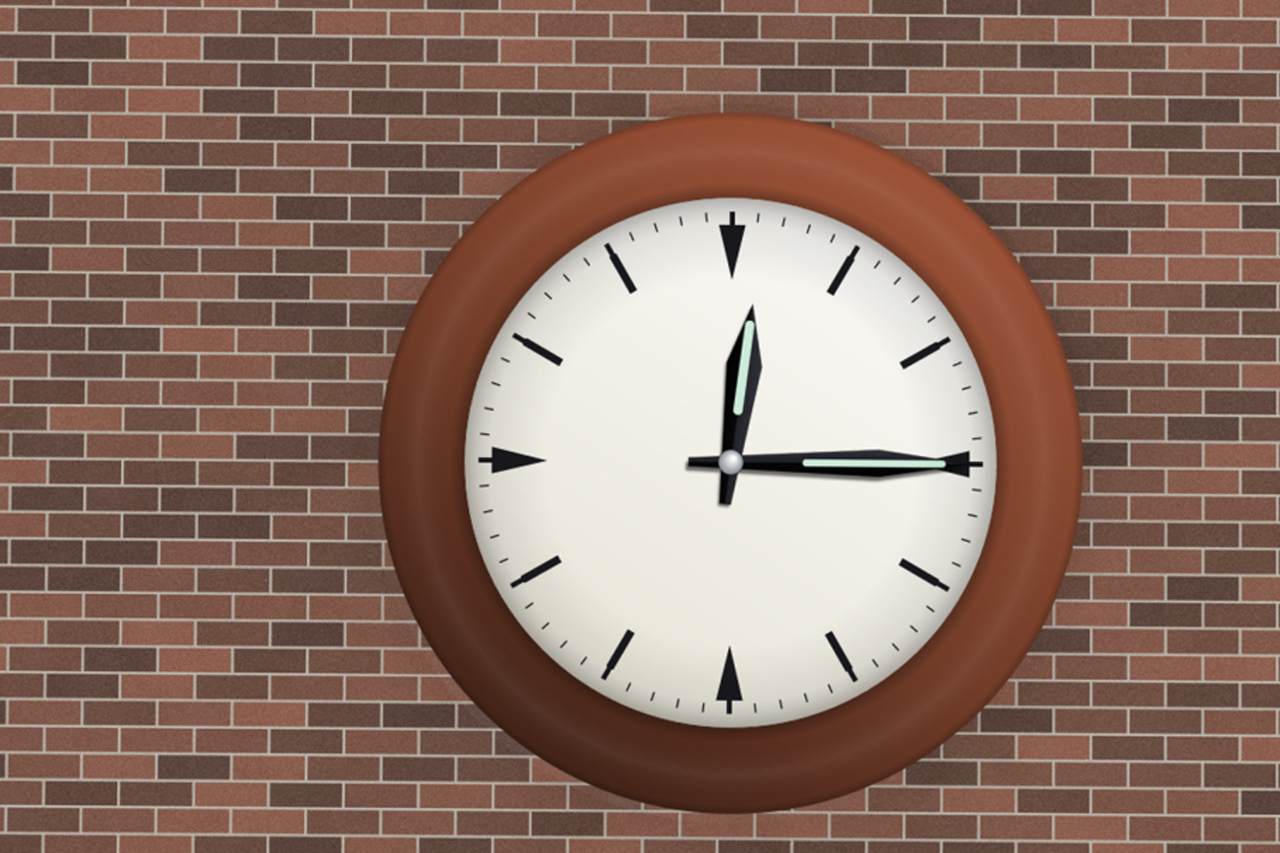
12:15
